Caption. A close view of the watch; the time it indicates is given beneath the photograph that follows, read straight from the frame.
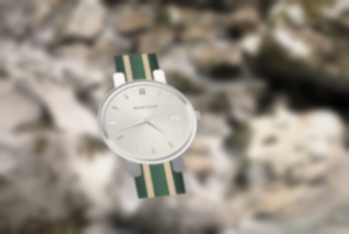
4:42
